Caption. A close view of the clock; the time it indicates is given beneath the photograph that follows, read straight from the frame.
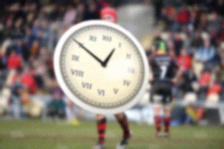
12:50
